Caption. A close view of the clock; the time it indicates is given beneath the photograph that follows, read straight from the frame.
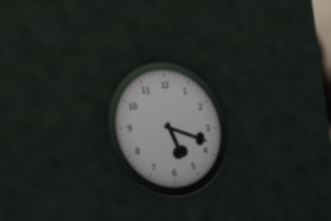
5:18
